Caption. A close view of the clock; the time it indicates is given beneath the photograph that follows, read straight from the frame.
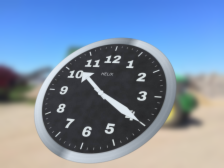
10:20
